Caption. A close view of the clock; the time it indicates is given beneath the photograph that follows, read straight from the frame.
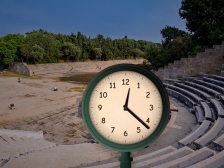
12:22
